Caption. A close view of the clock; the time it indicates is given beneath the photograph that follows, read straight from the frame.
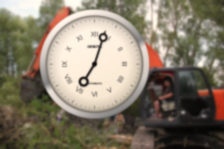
7:03
